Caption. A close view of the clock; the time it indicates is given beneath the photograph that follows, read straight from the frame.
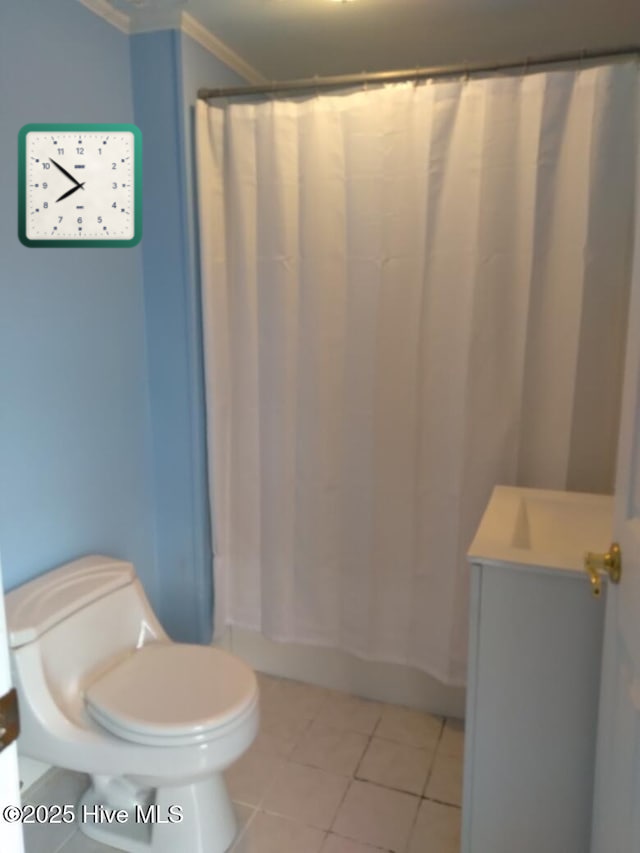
7:52
